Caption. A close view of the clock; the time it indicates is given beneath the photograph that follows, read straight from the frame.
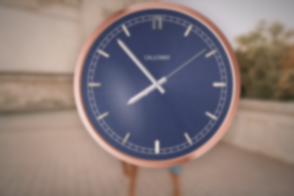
7:53:09
